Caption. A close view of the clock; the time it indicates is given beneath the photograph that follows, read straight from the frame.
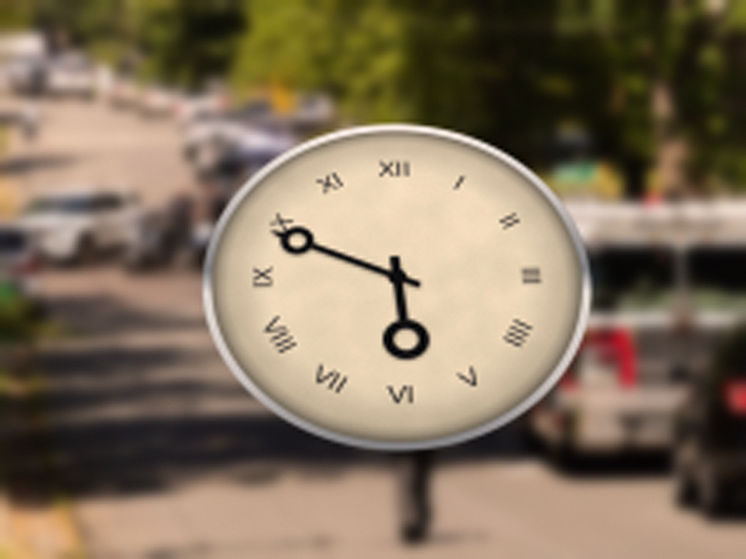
5:49
